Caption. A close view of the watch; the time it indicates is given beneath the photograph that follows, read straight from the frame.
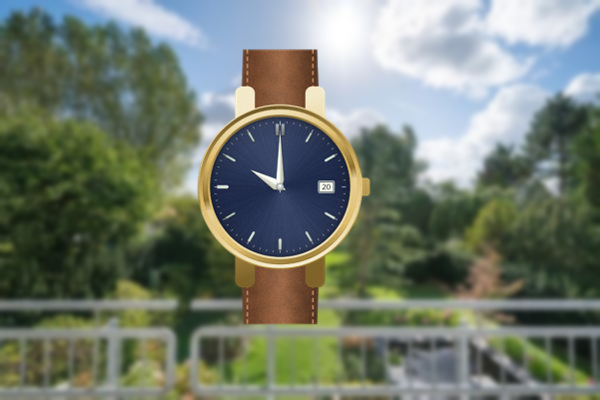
10:00
